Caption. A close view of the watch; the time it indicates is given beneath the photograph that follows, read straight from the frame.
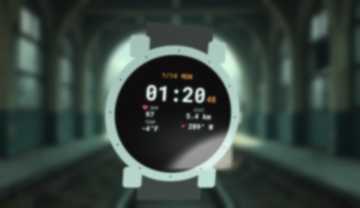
1:20
